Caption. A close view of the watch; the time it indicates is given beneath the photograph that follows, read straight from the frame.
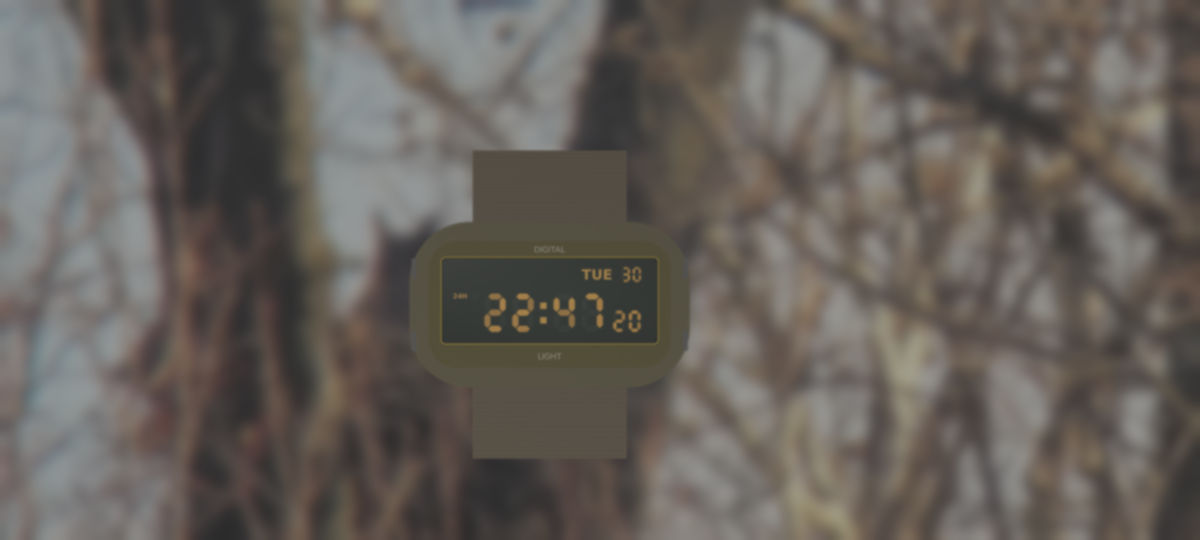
22:47:20
